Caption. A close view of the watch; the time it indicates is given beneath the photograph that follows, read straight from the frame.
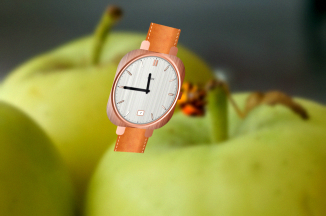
11:45
